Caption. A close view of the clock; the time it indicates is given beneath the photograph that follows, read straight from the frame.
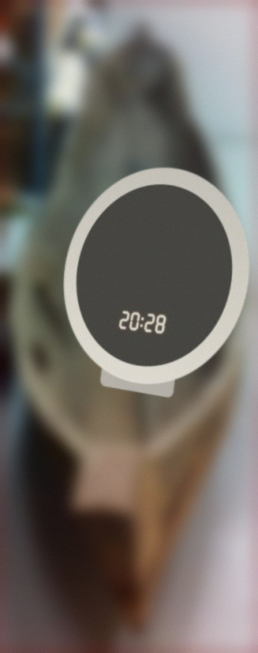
20:28
